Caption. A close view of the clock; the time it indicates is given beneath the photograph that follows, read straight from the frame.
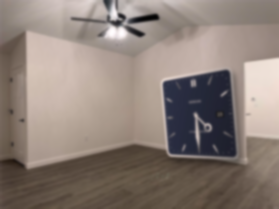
4:30
